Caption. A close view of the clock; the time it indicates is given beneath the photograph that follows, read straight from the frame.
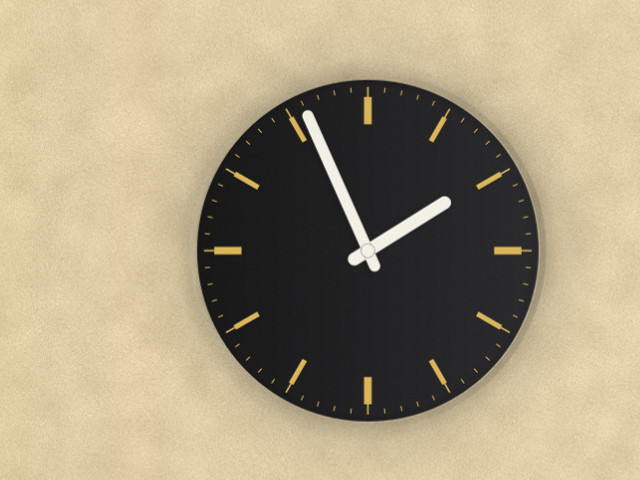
1:56
